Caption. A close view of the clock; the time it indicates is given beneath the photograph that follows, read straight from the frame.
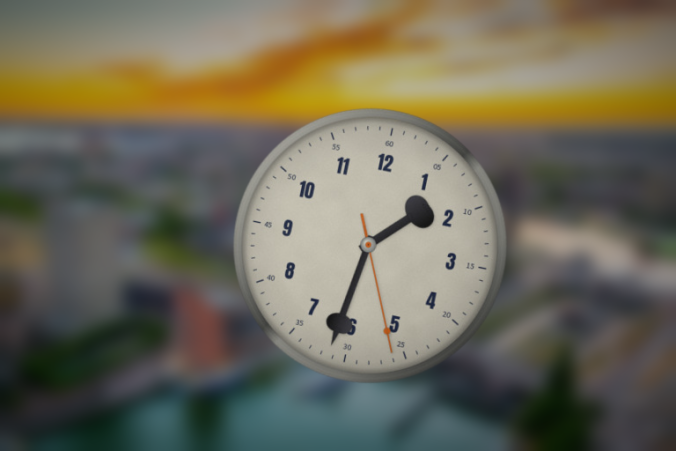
1:31:26
